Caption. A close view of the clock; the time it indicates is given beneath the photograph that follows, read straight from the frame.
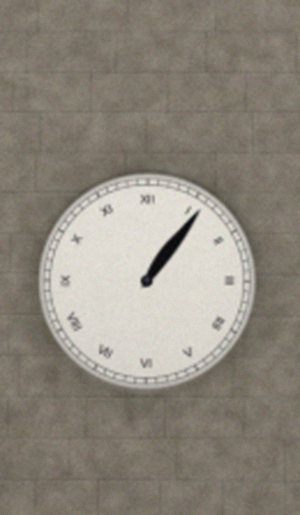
1:06
